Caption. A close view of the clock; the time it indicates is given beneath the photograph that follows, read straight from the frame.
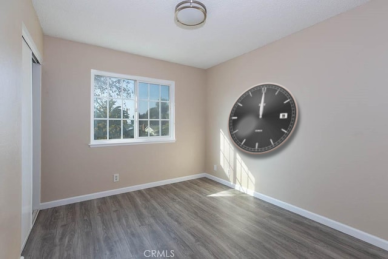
12:00
